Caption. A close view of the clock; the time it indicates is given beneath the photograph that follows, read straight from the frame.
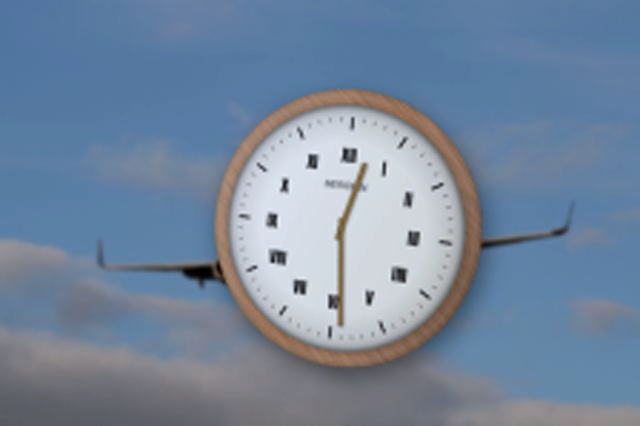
12:29
